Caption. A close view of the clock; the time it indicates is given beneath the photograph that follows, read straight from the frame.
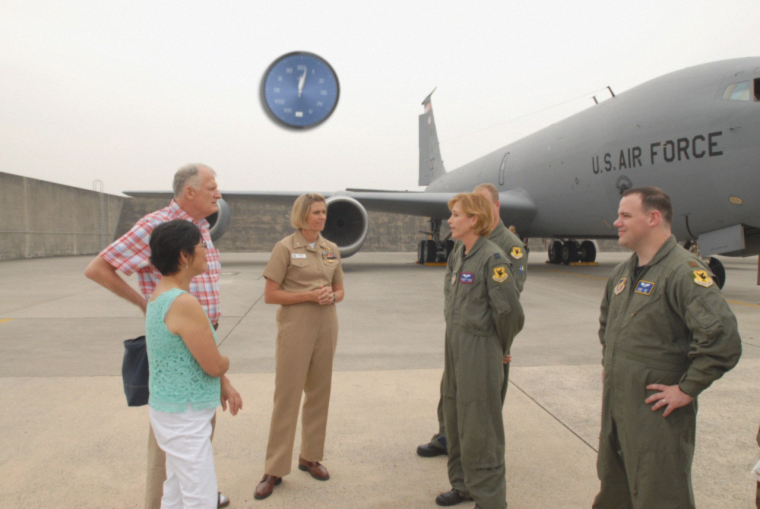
12:02
